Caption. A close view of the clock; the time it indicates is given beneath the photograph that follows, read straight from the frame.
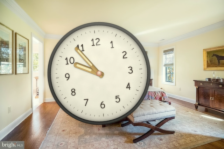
9:54
